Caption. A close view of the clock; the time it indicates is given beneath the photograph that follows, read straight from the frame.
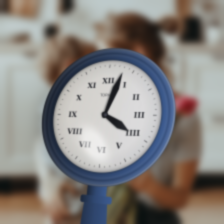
4:03
